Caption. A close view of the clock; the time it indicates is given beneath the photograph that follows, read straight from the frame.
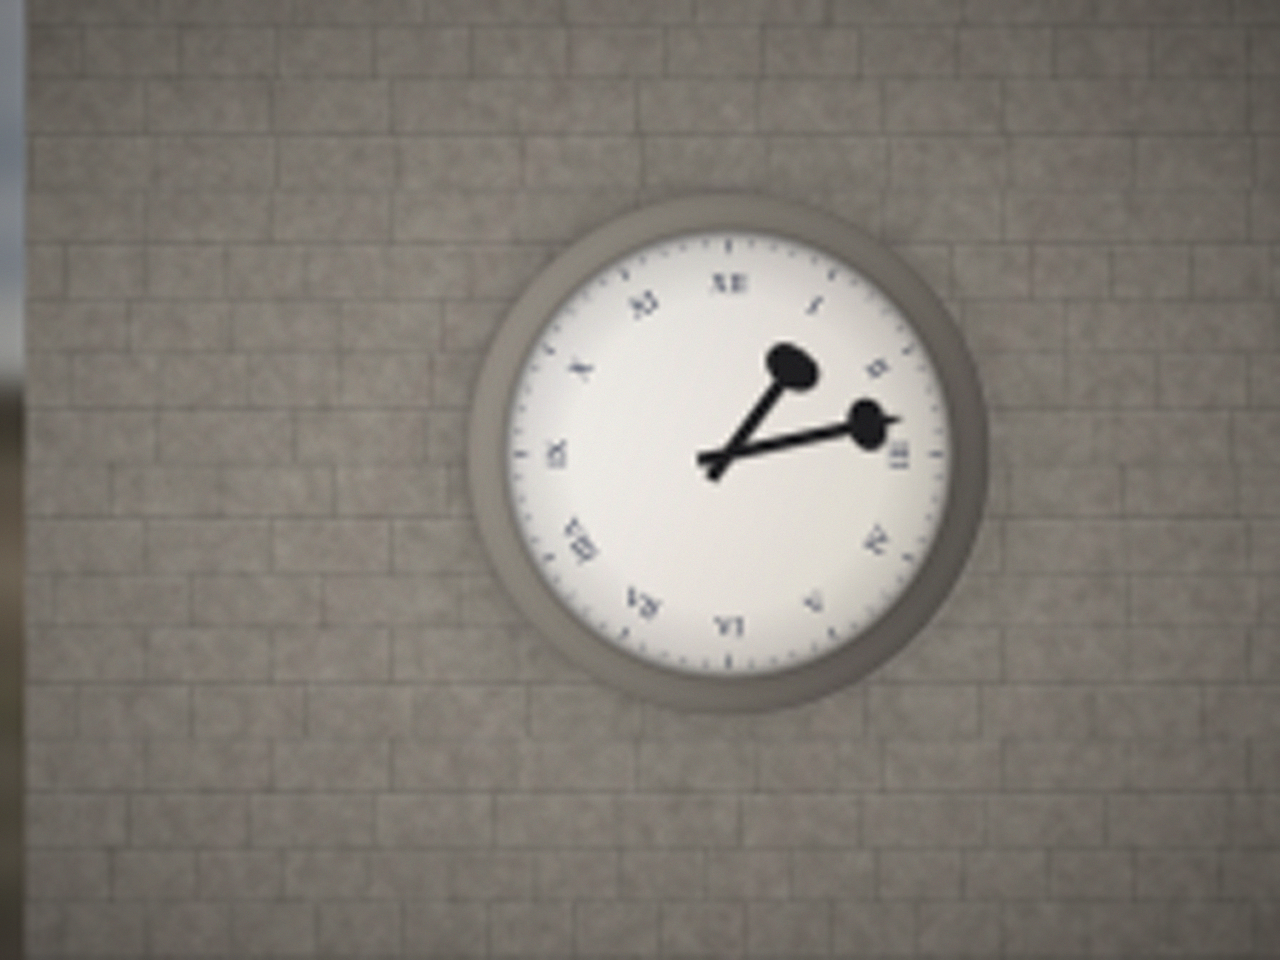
1:13
